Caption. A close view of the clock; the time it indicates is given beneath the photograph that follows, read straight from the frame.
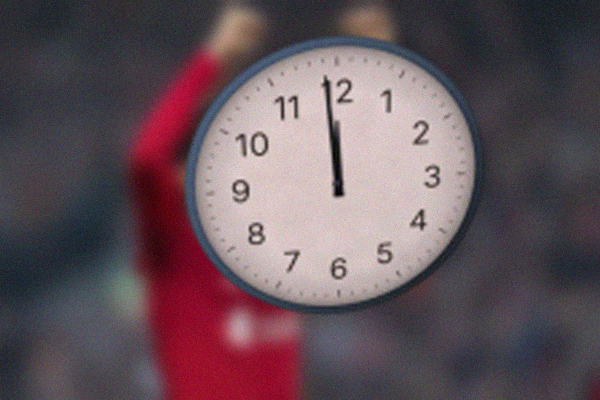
11:59
